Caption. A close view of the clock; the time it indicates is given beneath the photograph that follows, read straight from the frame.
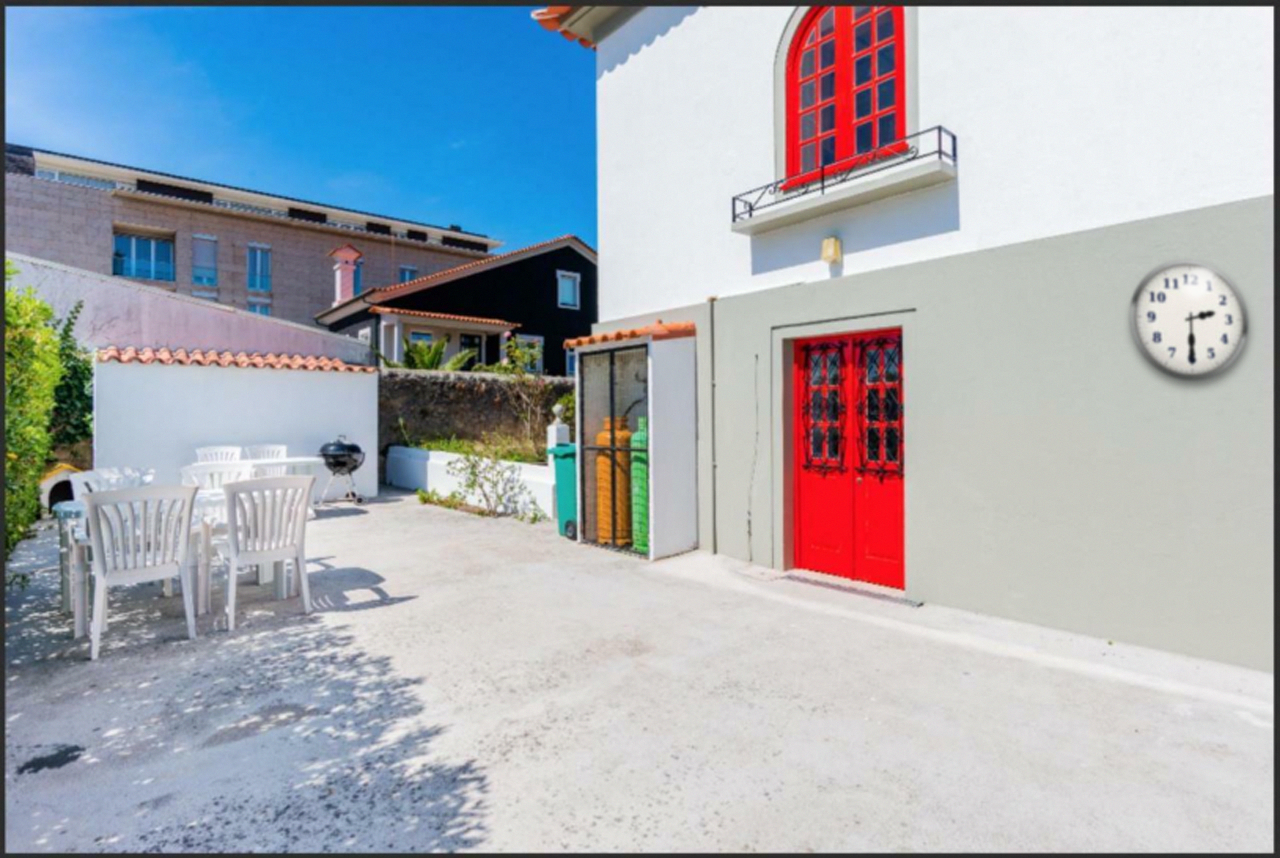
2:30
